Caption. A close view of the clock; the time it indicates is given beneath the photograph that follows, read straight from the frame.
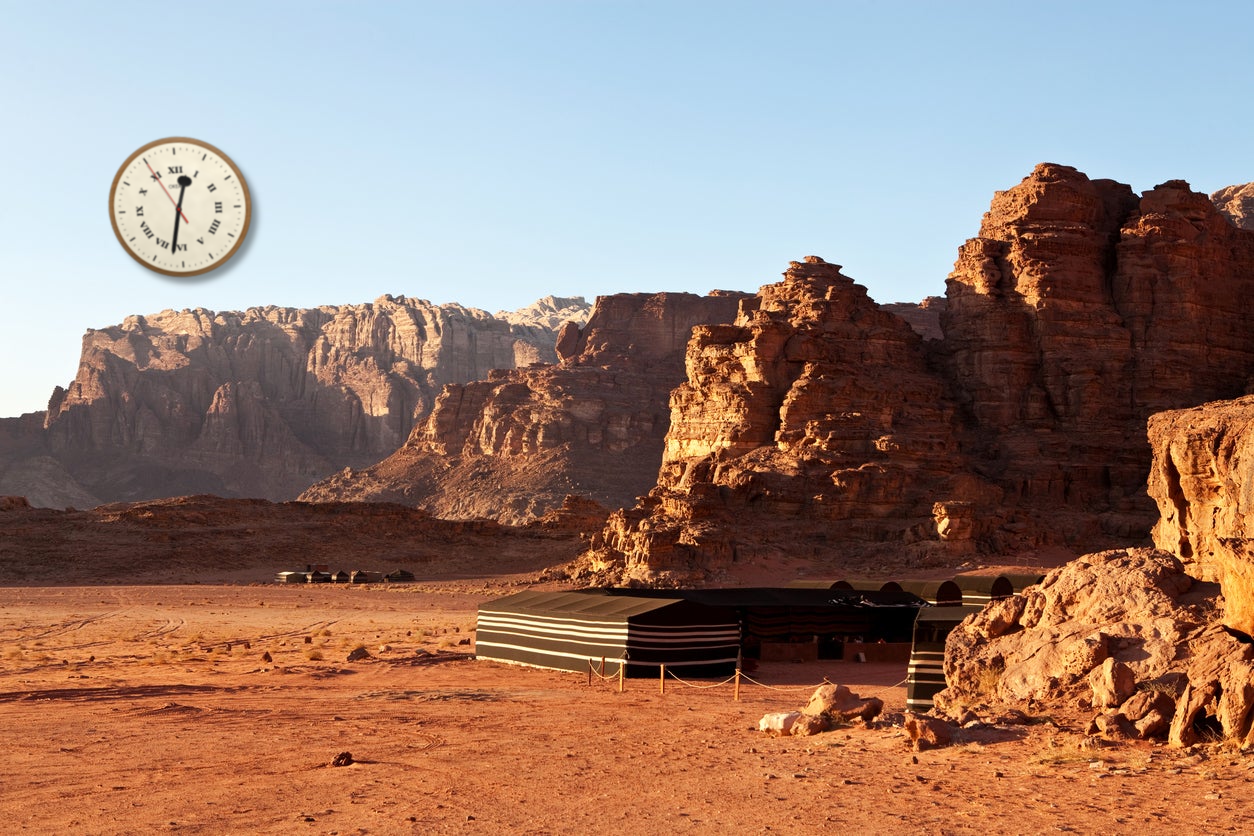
12:31:55
